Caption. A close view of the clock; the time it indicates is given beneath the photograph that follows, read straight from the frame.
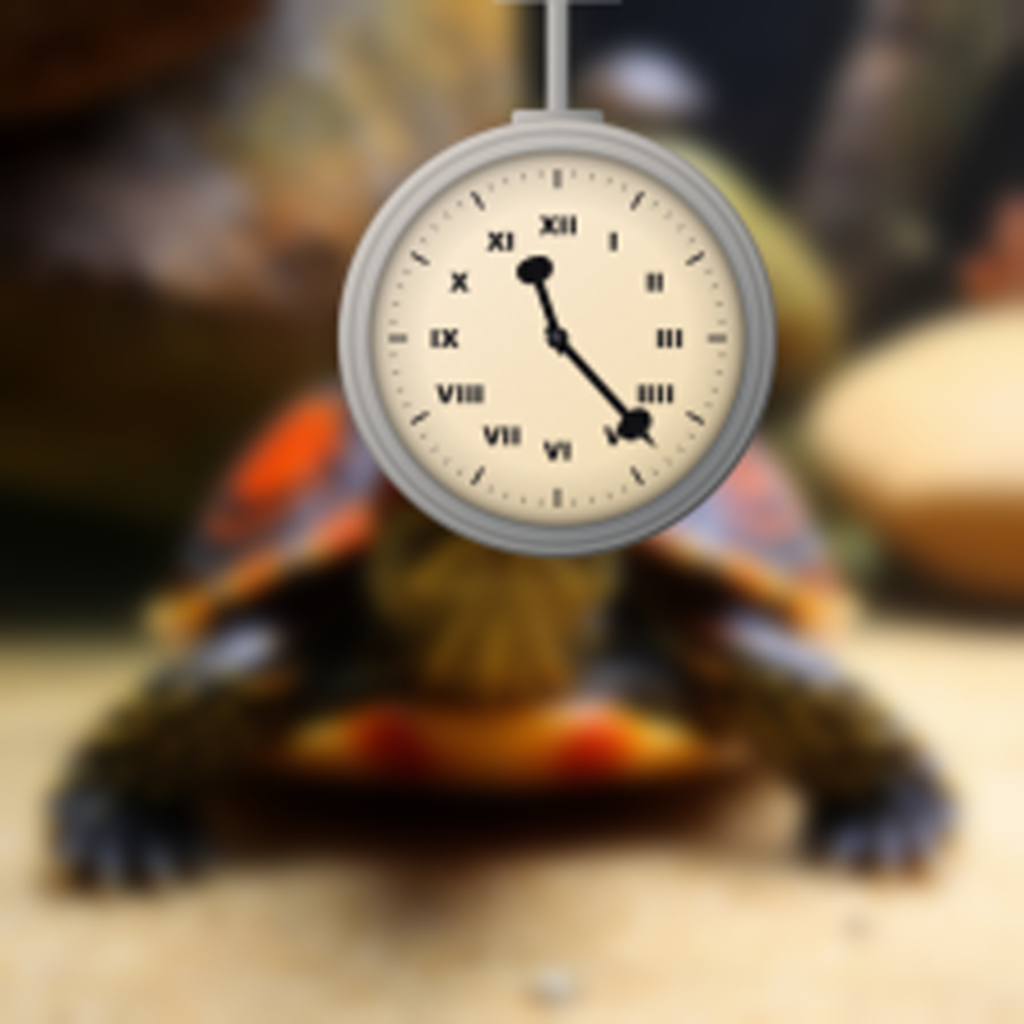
11:23
